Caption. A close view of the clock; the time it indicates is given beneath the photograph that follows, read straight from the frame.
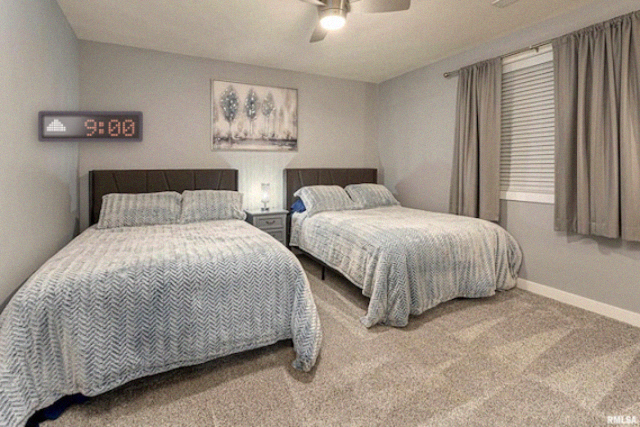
9:00
